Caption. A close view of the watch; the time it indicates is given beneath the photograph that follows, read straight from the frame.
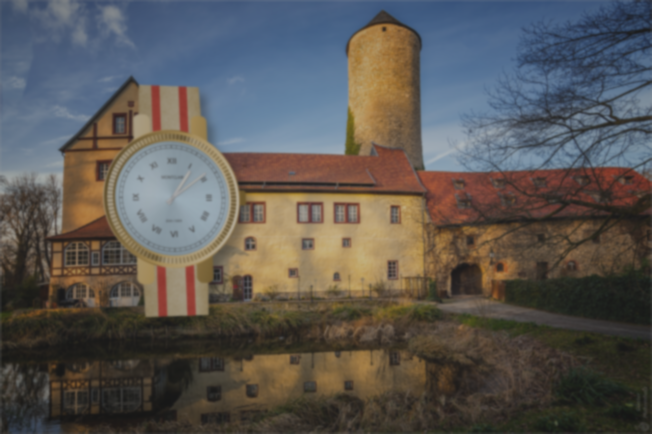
1:09
